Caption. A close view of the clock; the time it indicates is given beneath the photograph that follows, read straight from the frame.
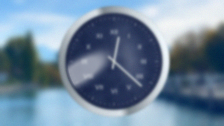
12:22
